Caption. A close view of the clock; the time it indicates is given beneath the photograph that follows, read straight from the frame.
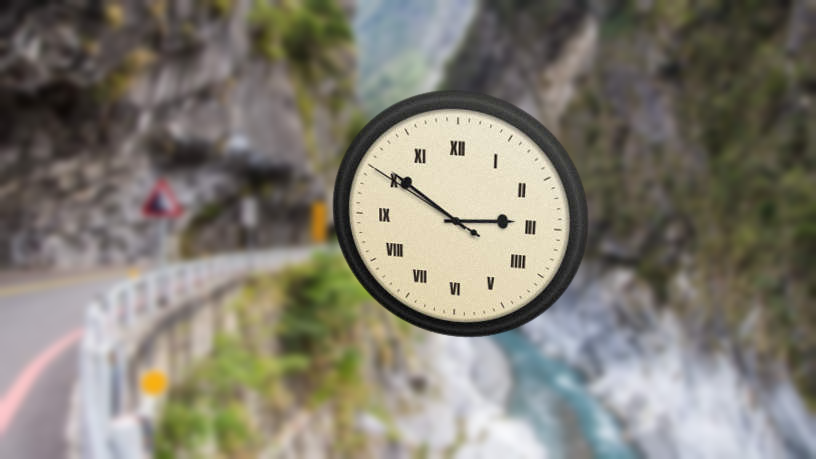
2:50:50
